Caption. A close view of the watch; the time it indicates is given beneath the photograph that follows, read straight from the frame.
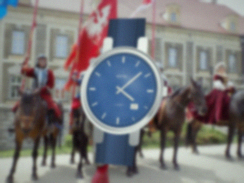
4:08
